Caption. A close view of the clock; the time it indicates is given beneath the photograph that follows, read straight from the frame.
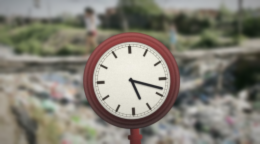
5:18
